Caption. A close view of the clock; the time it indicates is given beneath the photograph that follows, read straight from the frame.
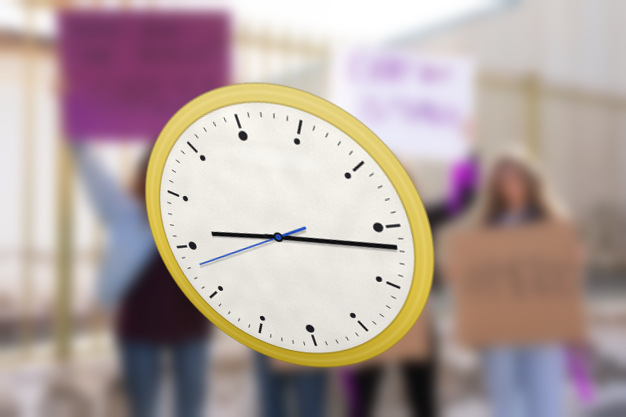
9:16:43
